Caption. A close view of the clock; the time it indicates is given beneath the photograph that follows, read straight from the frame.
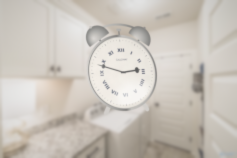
2:48
